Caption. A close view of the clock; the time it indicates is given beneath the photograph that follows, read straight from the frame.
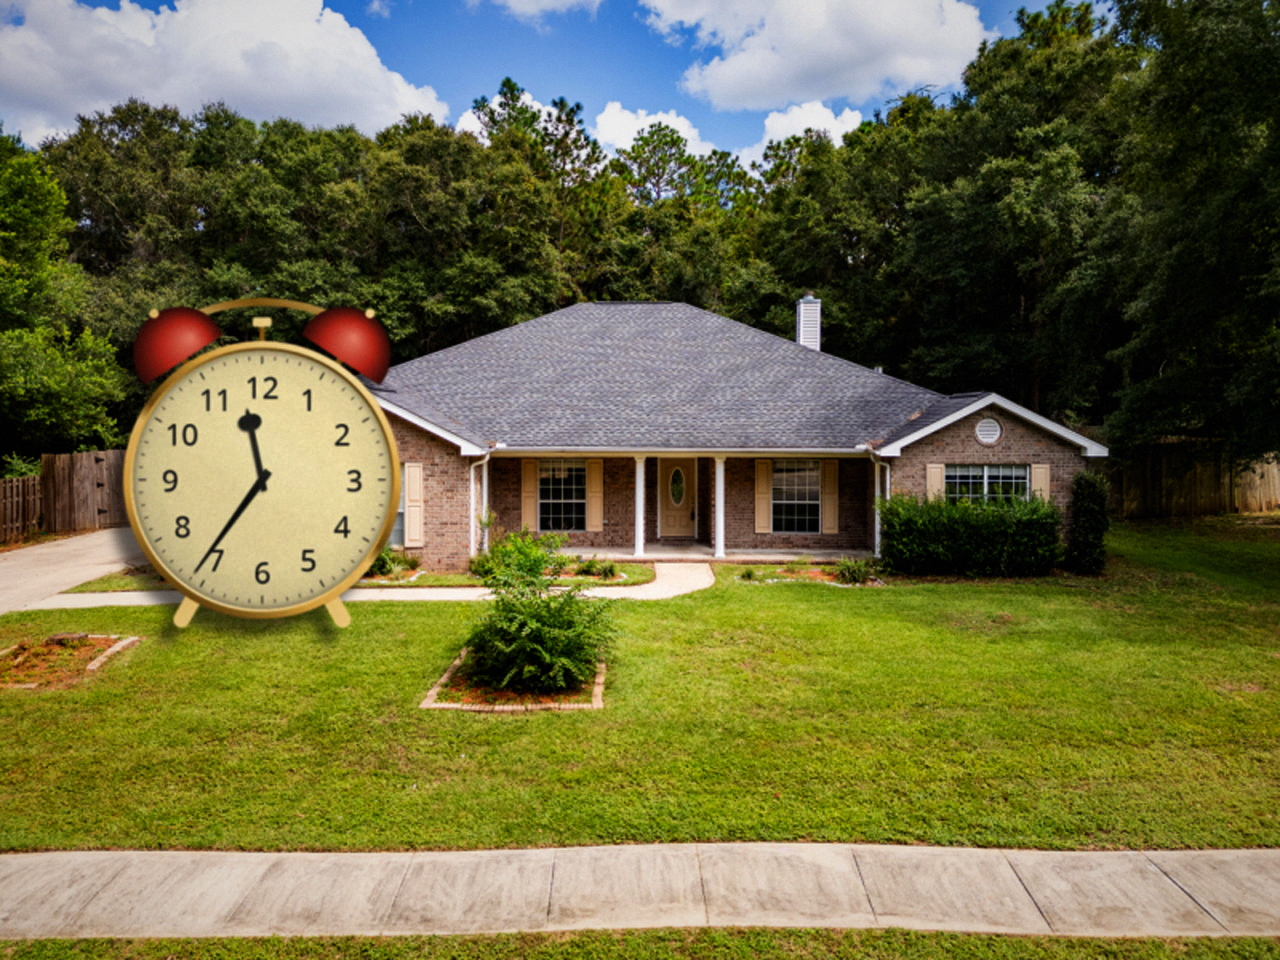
11:36
